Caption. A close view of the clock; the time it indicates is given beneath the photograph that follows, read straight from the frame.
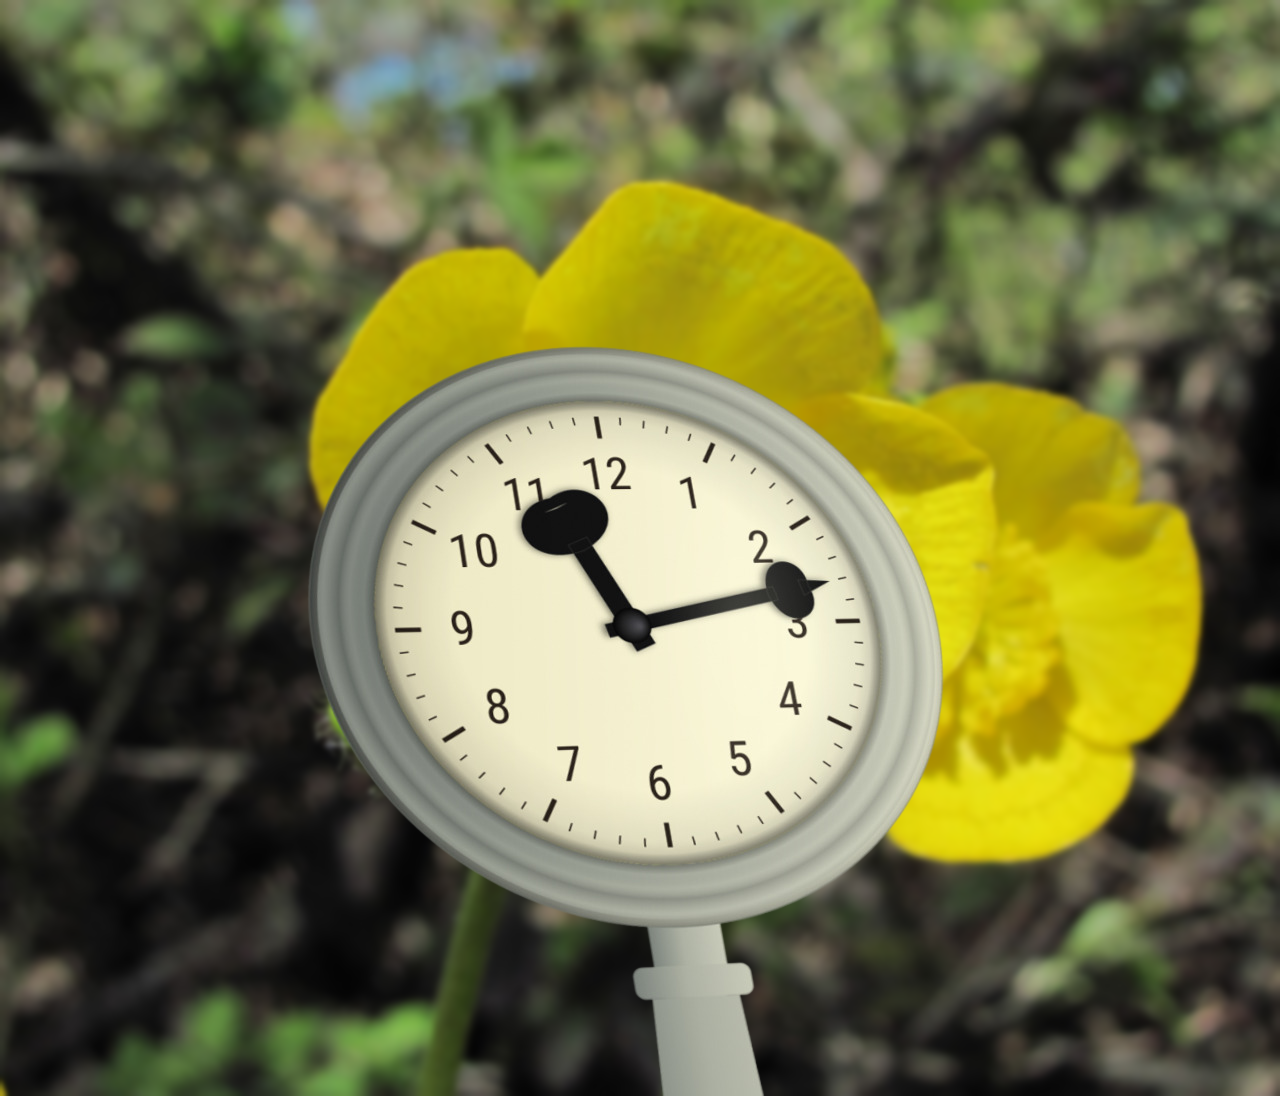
11:13
